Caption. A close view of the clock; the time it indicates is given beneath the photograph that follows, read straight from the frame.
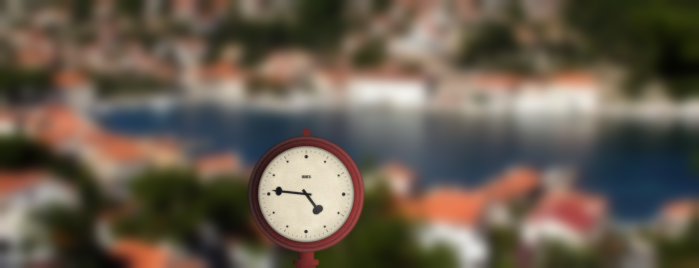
4:46
